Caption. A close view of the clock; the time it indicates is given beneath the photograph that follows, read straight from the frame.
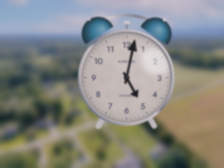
5:02
